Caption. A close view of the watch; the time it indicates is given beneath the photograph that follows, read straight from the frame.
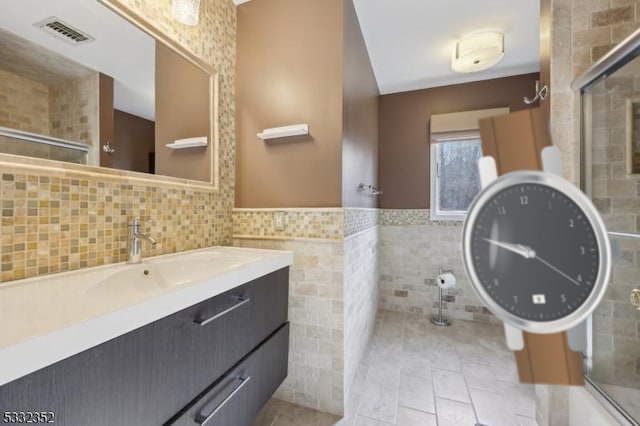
9:48:21
